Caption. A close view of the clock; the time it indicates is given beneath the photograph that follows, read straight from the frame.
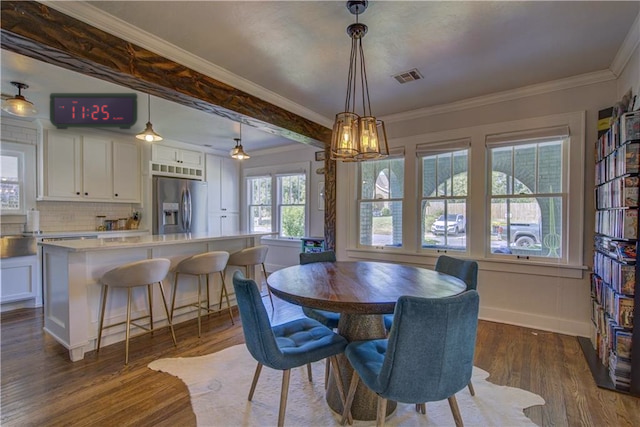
11:25
